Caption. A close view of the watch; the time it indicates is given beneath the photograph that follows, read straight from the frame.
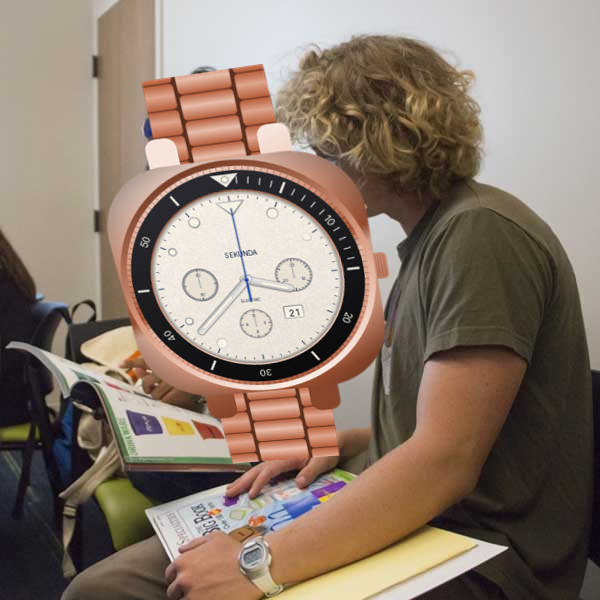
3:38
